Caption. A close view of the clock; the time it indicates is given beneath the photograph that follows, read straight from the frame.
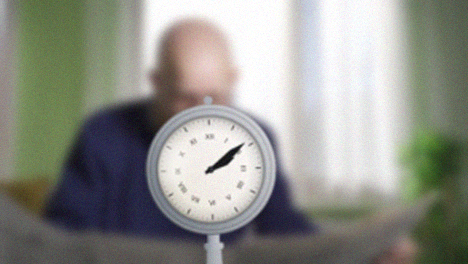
2:09
